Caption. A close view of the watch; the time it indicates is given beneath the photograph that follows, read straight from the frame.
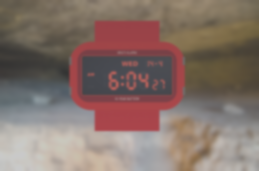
6:04
